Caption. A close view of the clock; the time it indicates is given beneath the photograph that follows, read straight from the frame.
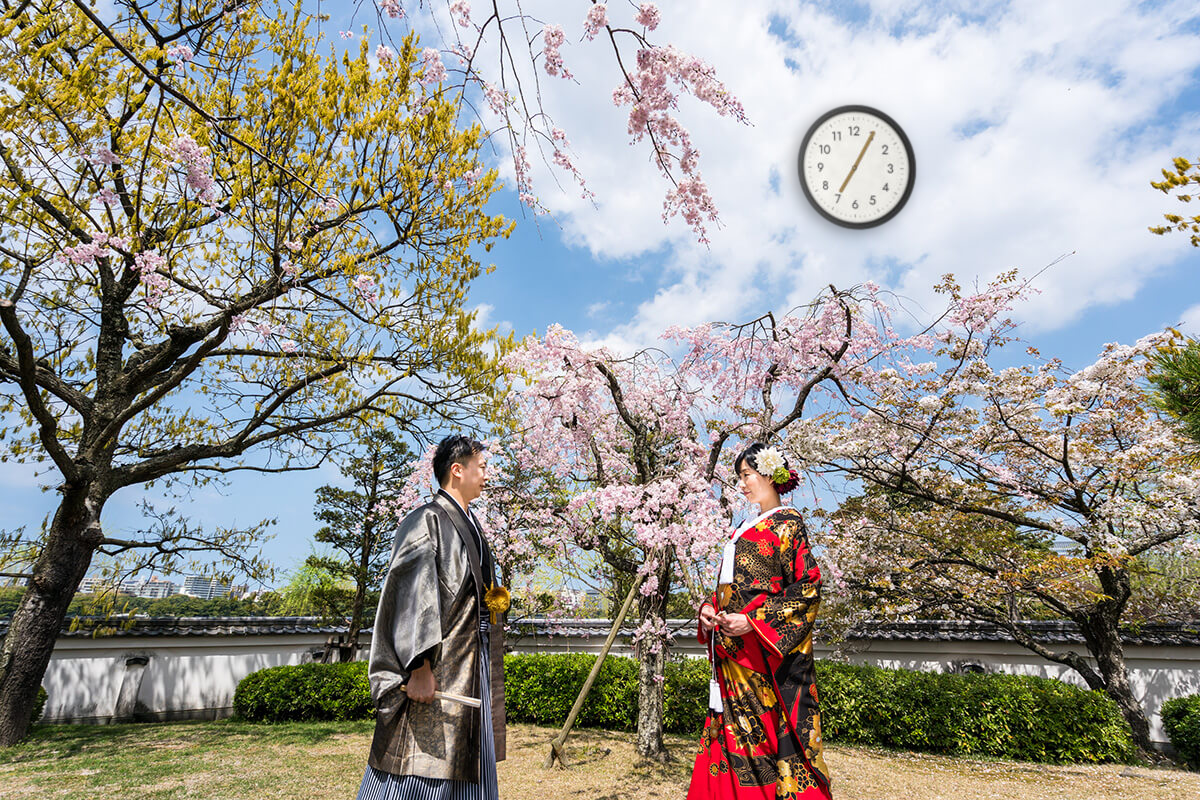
7:05
